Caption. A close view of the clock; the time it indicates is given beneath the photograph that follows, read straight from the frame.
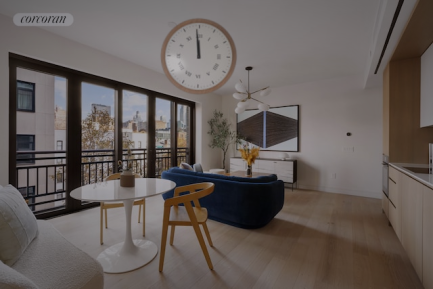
11:59
